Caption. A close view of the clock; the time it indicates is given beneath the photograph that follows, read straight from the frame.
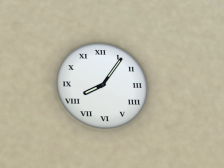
8:06
